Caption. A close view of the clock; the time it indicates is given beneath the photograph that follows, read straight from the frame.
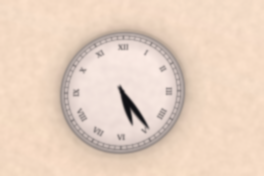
5:24
